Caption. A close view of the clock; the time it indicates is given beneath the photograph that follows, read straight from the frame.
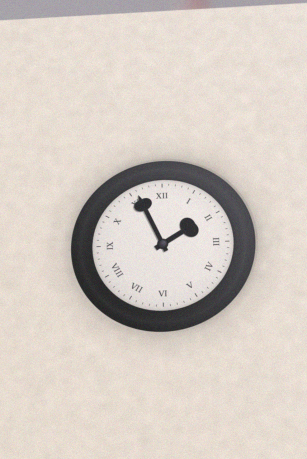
1:56
